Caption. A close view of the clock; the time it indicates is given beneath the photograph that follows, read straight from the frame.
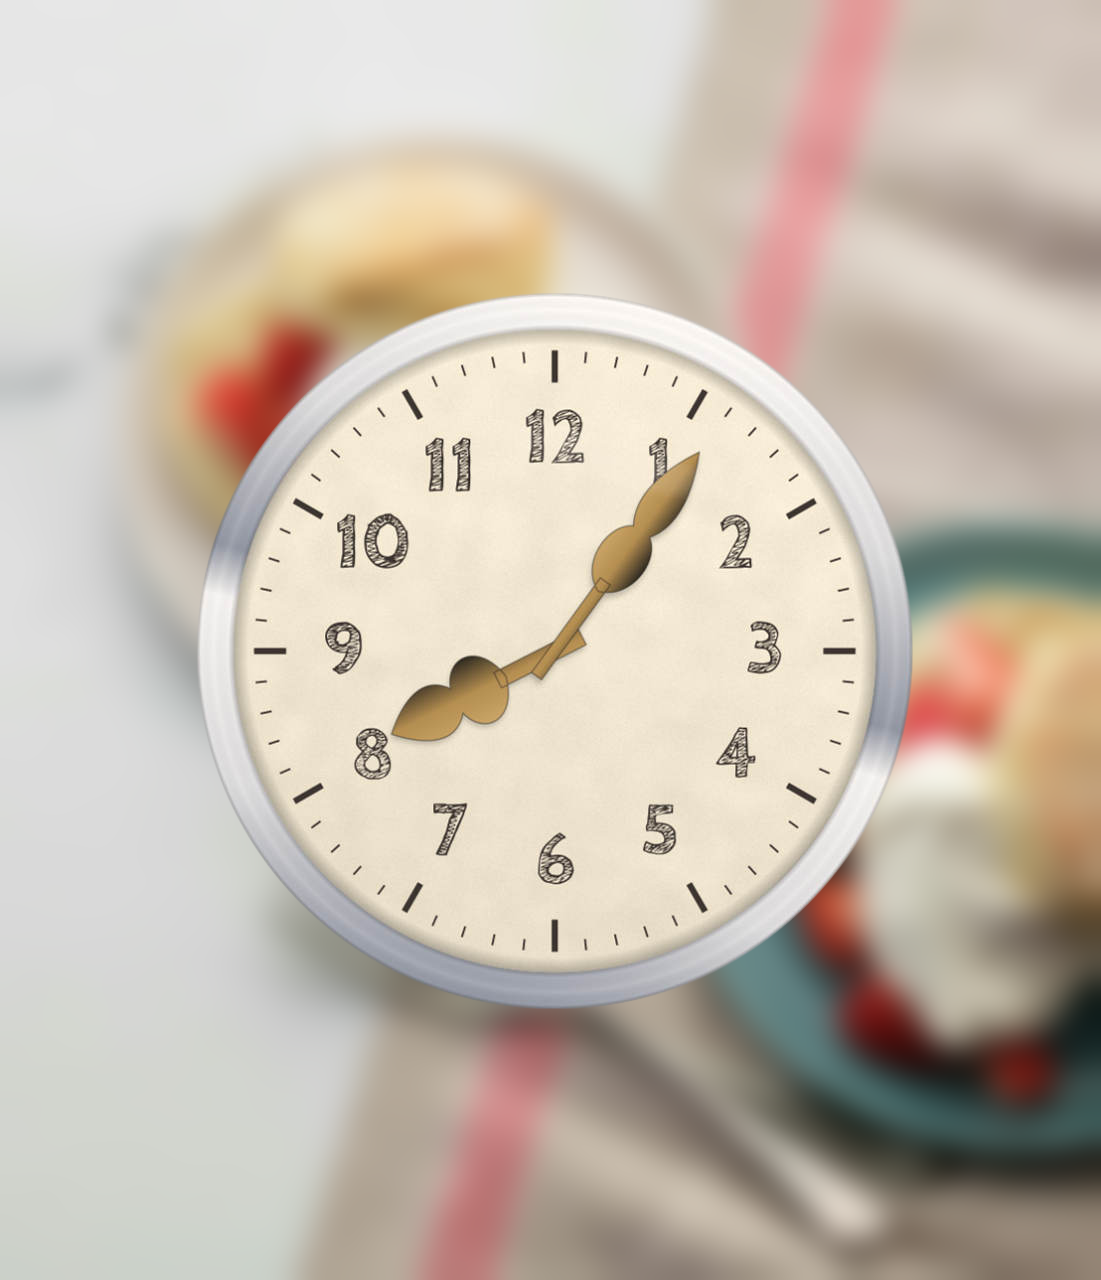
8:06
